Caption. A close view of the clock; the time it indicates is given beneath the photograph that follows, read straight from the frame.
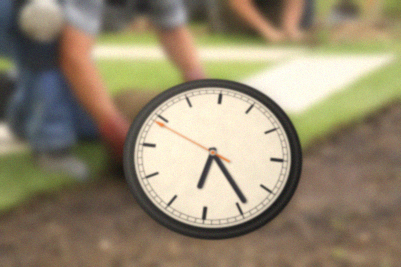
6:23:49
